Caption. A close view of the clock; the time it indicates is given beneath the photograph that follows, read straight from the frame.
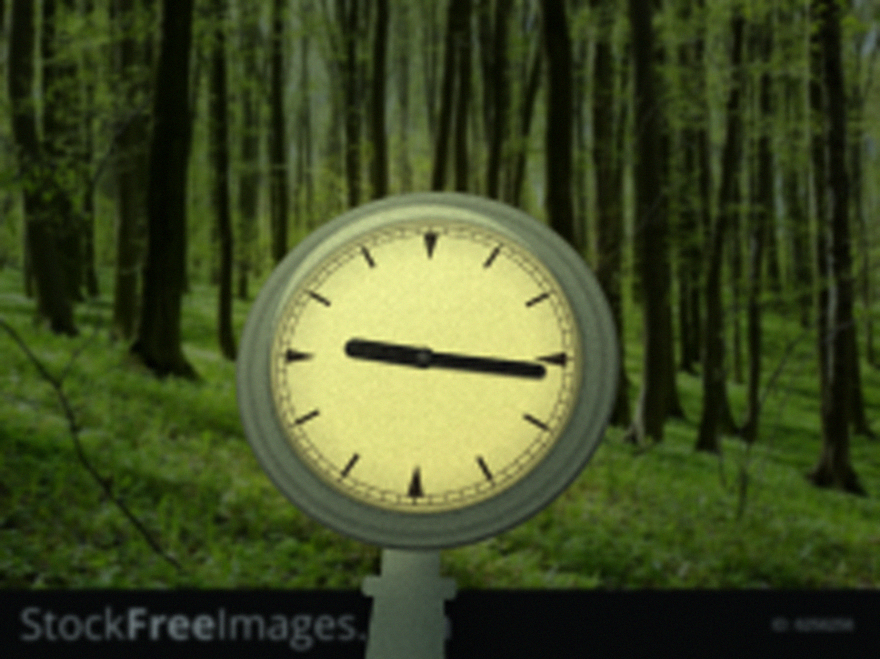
9:16
